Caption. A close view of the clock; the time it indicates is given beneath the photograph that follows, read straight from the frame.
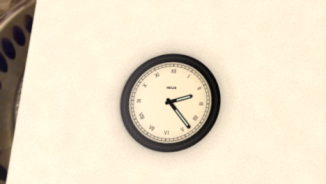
2:23
